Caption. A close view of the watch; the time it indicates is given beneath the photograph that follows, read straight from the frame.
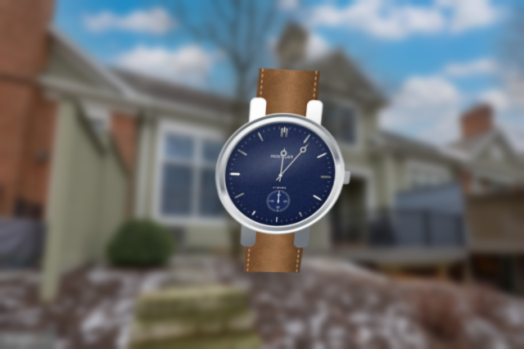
12:06
